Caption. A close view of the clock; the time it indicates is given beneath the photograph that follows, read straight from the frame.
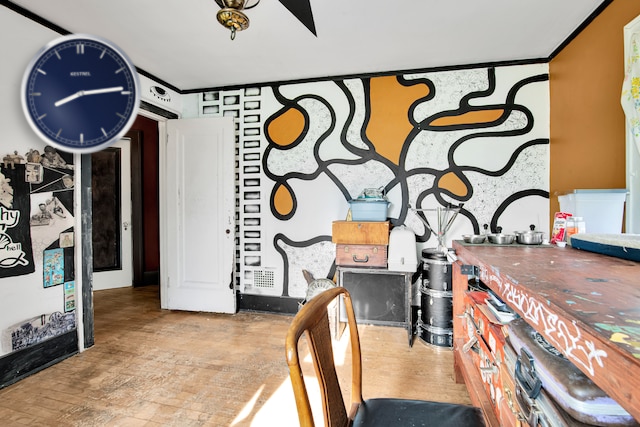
8:14
